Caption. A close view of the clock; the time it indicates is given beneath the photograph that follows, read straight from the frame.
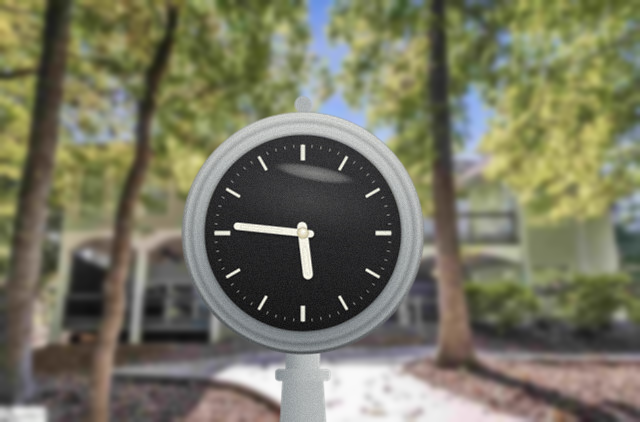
5:46
